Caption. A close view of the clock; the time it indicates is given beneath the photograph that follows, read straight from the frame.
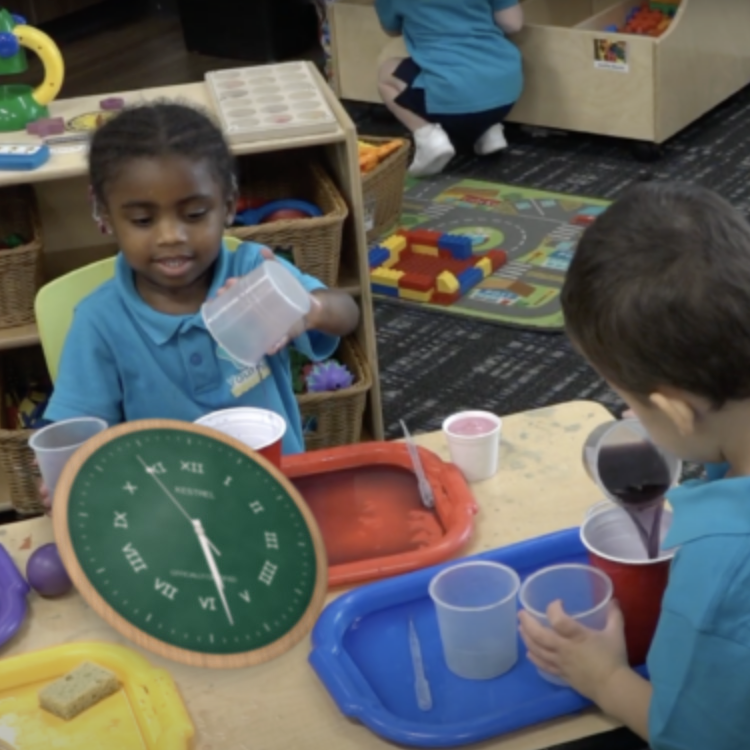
5:27:54
